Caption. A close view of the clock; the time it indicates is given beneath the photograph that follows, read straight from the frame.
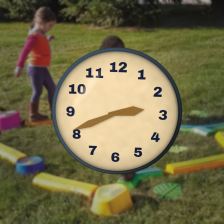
2:41
